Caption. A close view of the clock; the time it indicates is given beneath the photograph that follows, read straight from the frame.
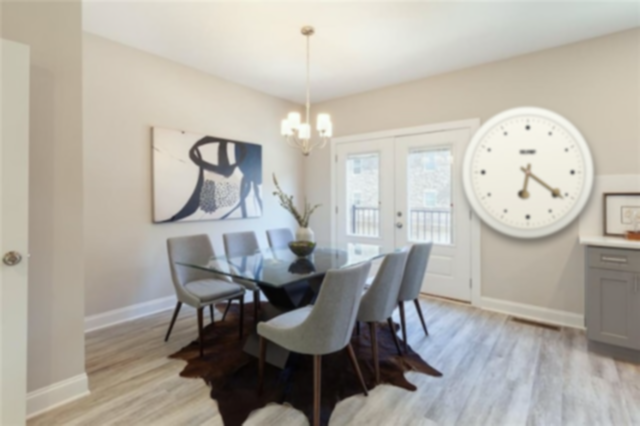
6:21
